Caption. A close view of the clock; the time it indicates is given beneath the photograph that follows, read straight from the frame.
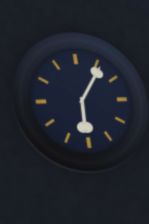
6:06
